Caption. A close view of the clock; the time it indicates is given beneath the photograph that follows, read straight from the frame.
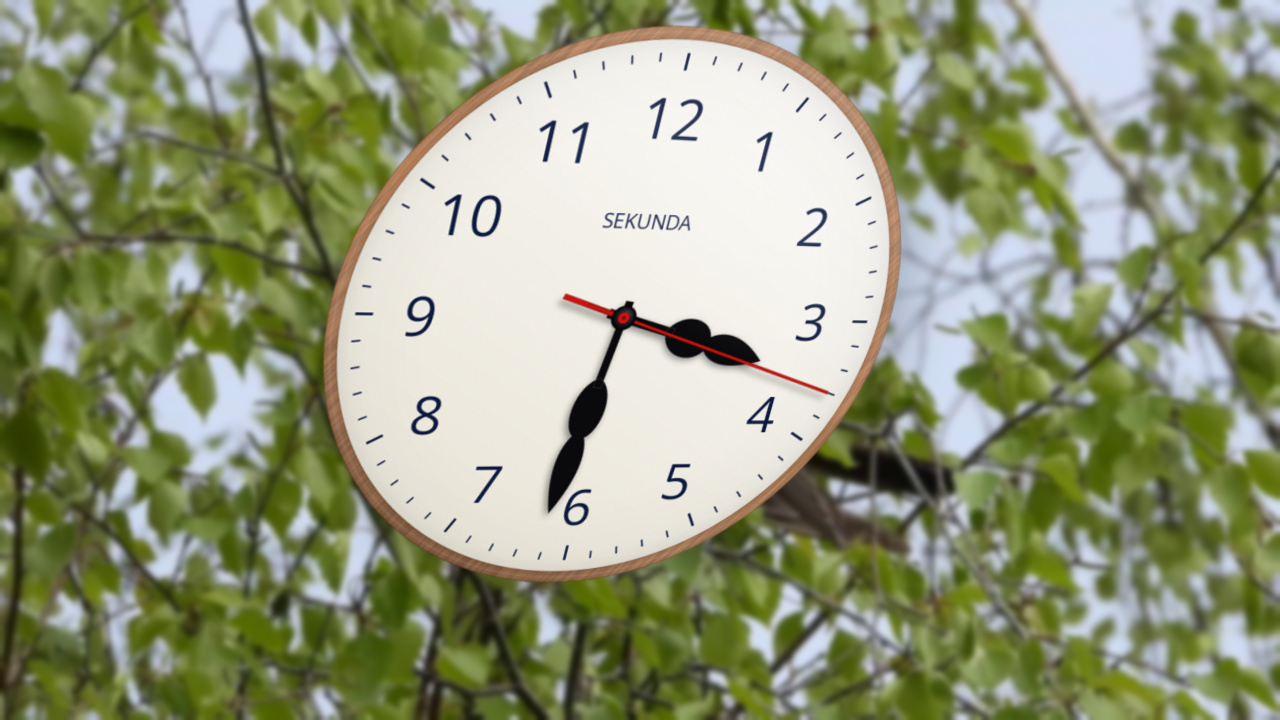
3:31:18
